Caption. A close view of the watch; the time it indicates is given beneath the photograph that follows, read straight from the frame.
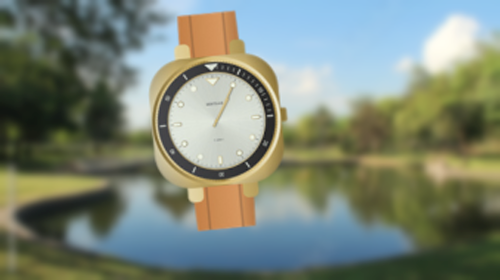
1:05
